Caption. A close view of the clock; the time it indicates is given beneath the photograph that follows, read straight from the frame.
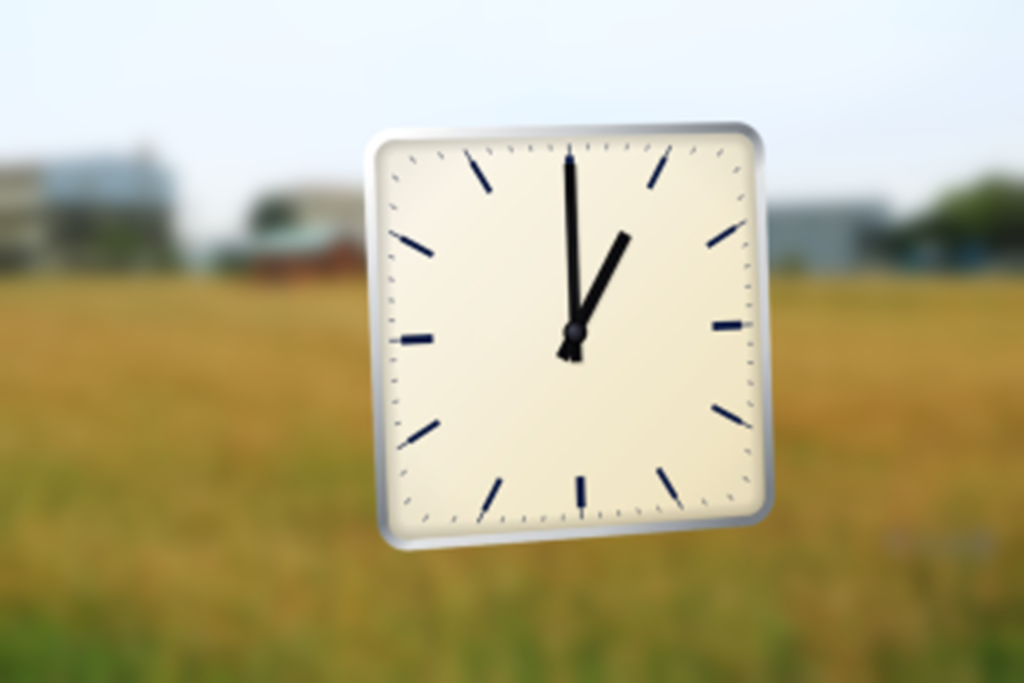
1:00
